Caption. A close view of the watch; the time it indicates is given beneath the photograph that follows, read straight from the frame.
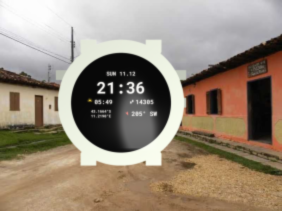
21:36
